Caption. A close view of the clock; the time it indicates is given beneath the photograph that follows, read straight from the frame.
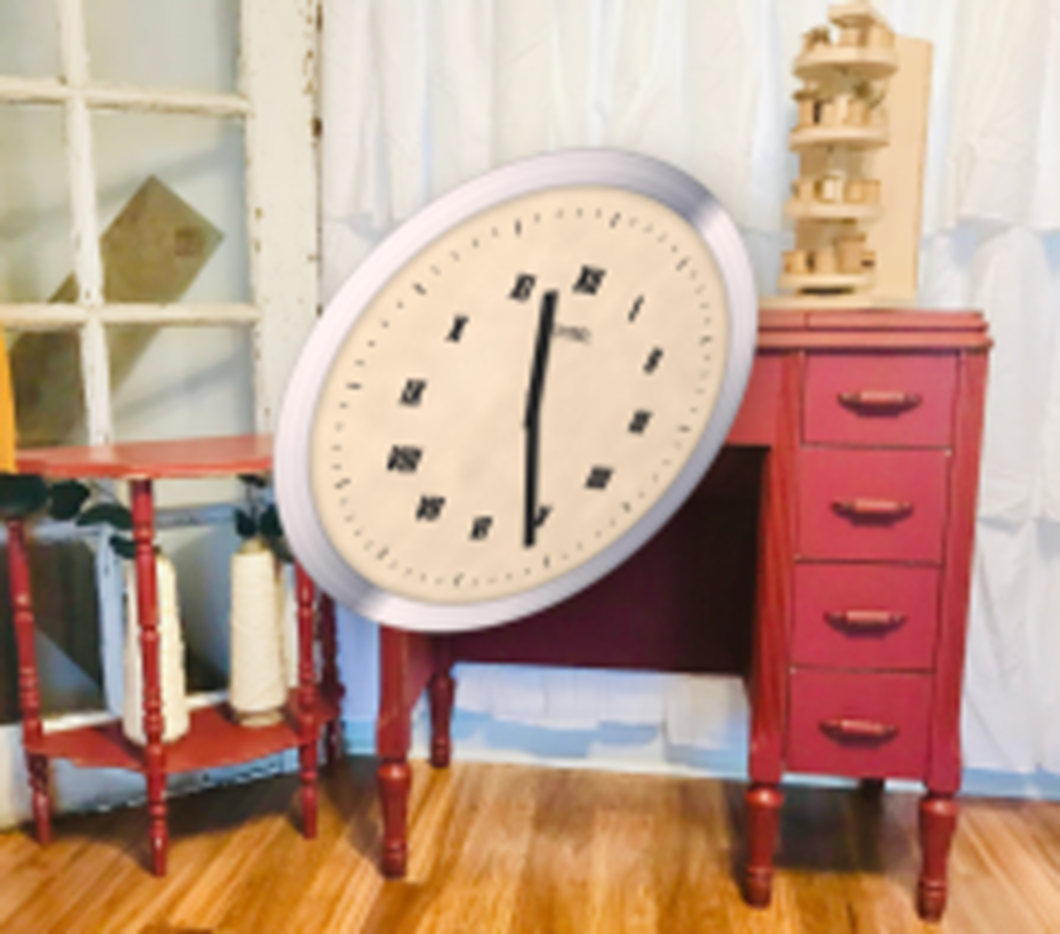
11:26
